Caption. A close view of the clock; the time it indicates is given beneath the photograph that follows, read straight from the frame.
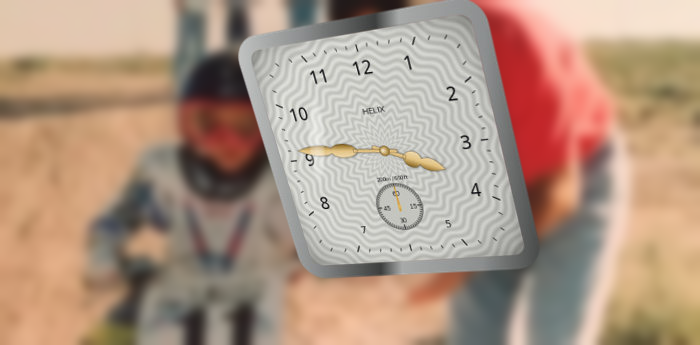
3:46
